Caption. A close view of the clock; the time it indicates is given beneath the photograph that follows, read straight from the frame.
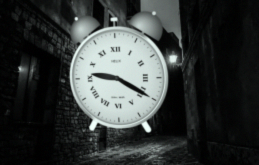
9:20
